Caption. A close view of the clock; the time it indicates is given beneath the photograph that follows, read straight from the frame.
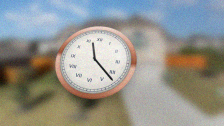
11:22
